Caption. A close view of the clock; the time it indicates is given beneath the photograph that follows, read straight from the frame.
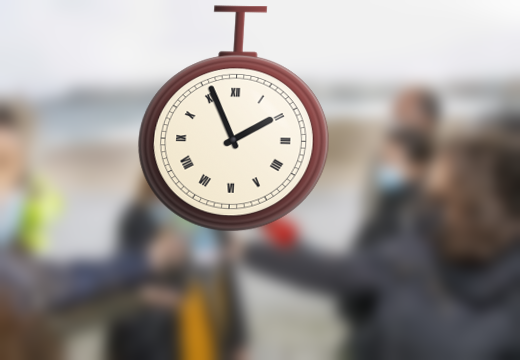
1:56
